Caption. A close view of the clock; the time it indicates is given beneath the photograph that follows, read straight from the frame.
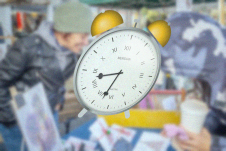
8:33
